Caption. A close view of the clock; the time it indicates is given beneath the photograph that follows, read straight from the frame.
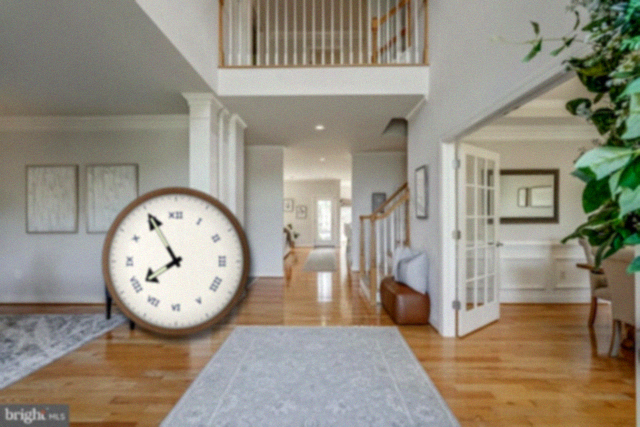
7:55
